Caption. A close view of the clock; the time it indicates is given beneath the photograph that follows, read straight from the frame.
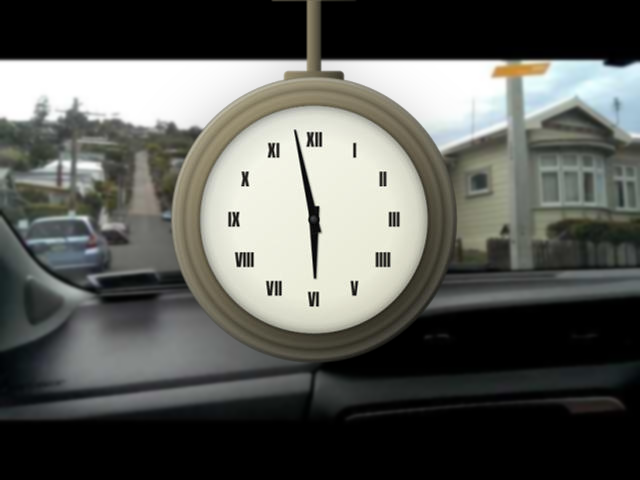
5:58
